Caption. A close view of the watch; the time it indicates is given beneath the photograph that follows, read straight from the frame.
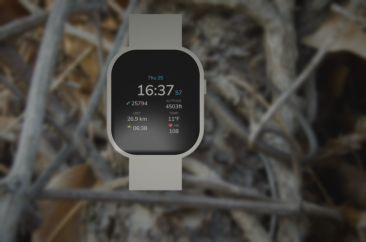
16:37
